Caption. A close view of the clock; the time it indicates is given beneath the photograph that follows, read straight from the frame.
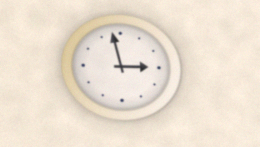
2:58
